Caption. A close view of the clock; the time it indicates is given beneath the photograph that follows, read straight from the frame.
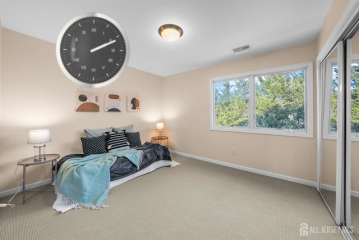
2:11
